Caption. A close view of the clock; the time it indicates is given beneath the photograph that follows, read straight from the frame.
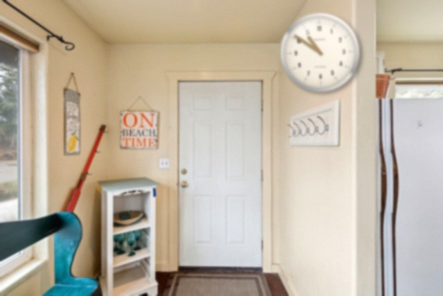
10:51
